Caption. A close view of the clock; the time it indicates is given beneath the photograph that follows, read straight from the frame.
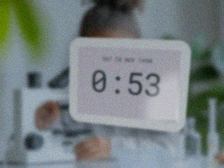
0:53
